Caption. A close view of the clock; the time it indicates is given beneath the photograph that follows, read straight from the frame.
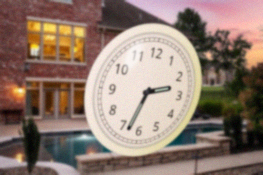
2:33
